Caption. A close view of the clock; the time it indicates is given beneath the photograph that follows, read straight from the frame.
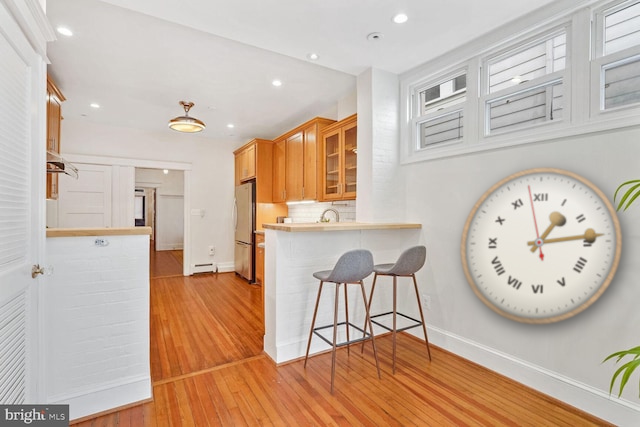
1:13:58
